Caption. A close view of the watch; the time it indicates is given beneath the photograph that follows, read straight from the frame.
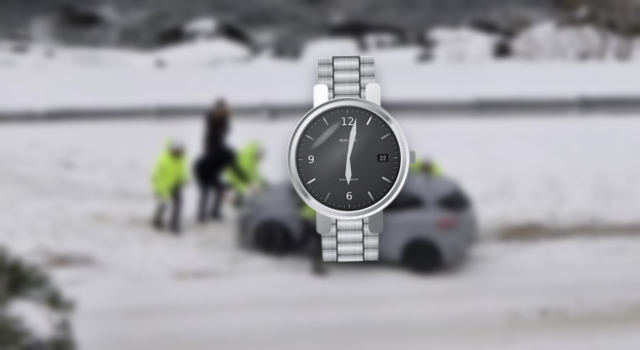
6:02
